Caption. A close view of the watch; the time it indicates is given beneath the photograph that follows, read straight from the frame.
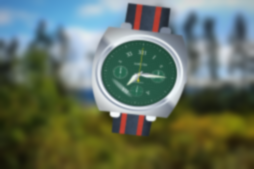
7:15
